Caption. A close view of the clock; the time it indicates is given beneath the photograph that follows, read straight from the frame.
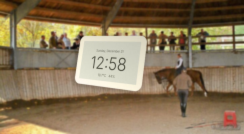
12:58
